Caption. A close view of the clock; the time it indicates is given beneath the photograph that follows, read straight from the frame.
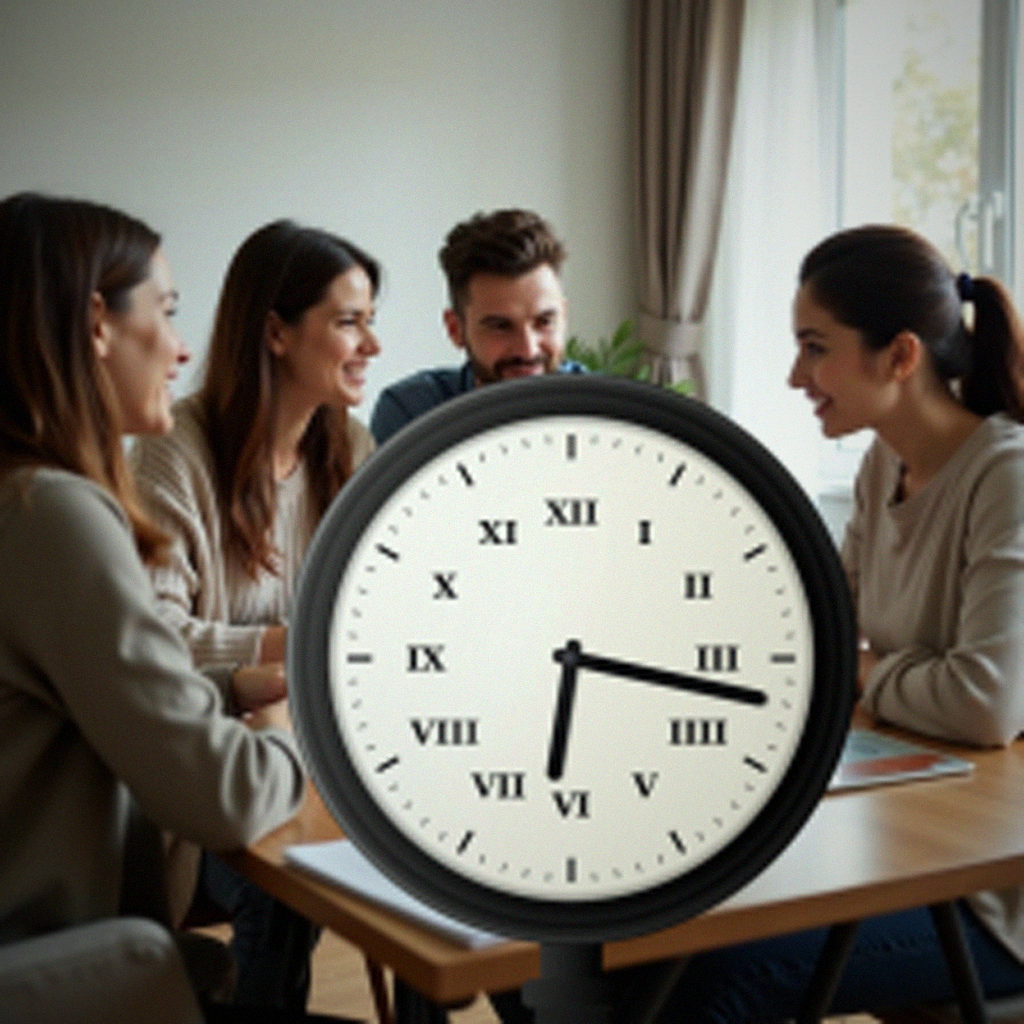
6:17
